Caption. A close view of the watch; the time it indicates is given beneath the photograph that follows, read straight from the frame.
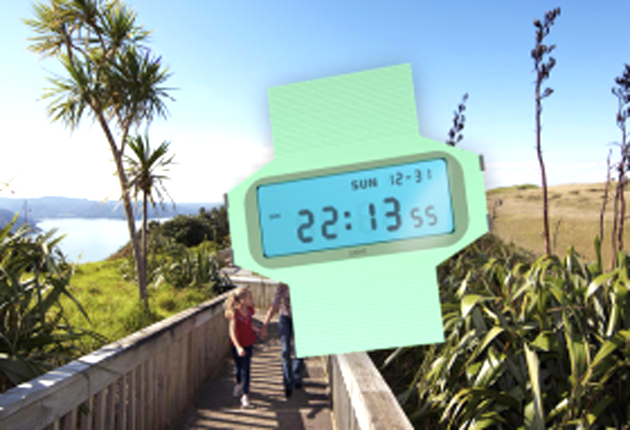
22:13:55
